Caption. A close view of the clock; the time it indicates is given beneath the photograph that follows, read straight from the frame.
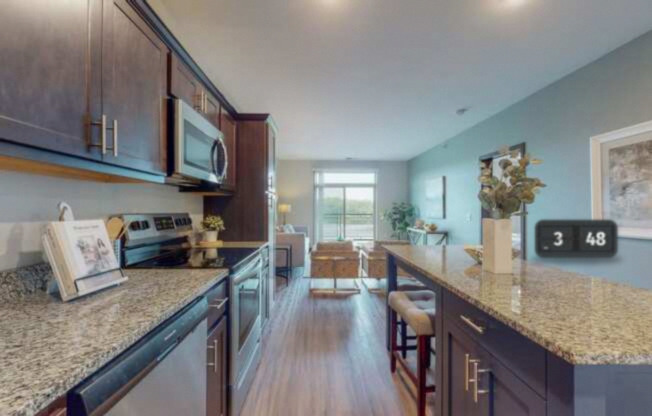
3:48
